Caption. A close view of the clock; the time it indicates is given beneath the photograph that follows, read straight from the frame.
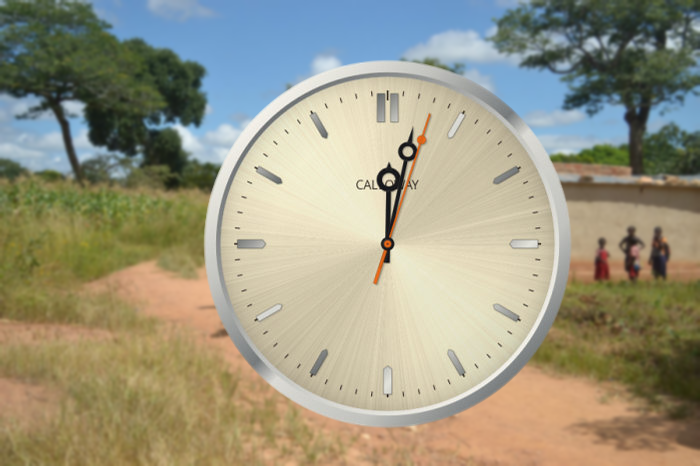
12:02:03
